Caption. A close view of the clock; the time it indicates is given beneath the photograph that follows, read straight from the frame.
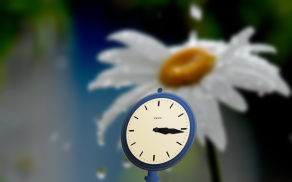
3:16
